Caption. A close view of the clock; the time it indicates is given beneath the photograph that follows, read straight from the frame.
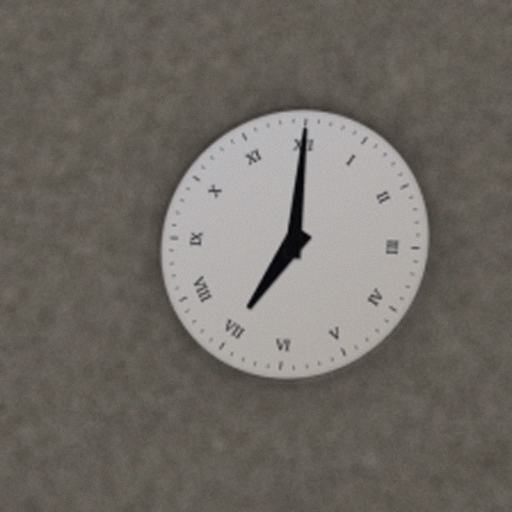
7:00
